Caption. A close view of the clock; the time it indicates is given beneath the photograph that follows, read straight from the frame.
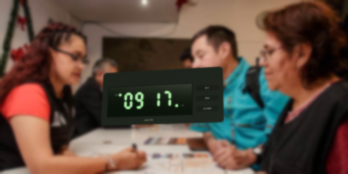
9:17
